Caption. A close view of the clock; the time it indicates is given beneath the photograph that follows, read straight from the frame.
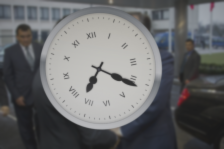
7:21
